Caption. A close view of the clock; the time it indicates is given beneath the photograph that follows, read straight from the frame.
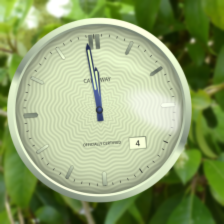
11:59
